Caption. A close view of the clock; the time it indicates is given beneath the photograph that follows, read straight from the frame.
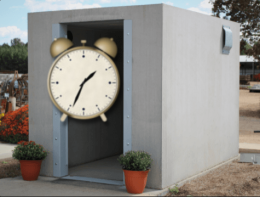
1:34
